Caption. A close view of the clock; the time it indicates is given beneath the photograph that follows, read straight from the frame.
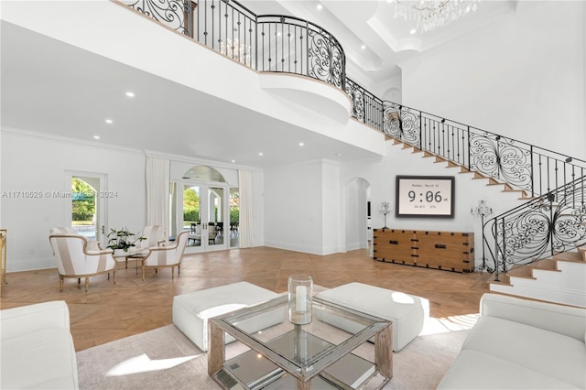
9:06
